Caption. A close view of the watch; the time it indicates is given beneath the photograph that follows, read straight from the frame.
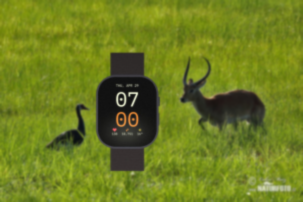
7:00
